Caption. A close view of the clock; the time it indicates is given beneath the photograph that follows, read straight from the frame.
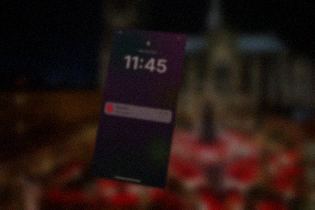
11:45
